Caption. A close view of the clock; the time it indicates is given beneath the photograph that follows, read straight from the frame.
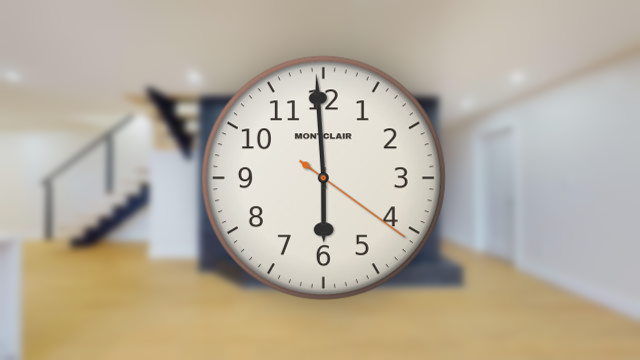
5:59:21
